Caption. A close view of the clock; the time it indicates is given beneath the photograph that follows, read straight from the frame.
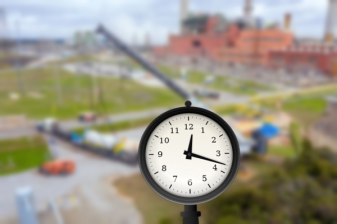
12:18
